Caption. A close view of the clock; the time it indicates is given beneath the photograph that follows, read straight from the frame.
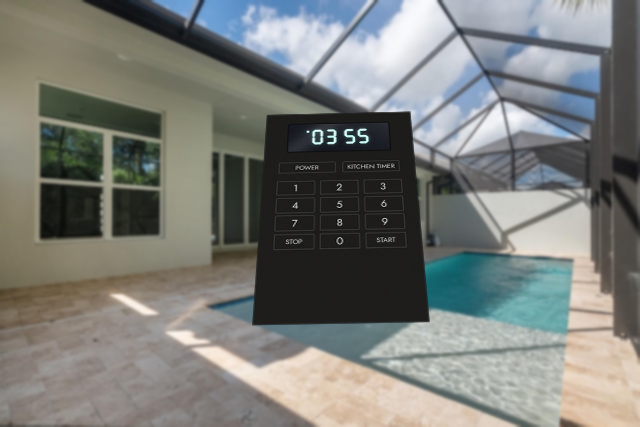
3:55
